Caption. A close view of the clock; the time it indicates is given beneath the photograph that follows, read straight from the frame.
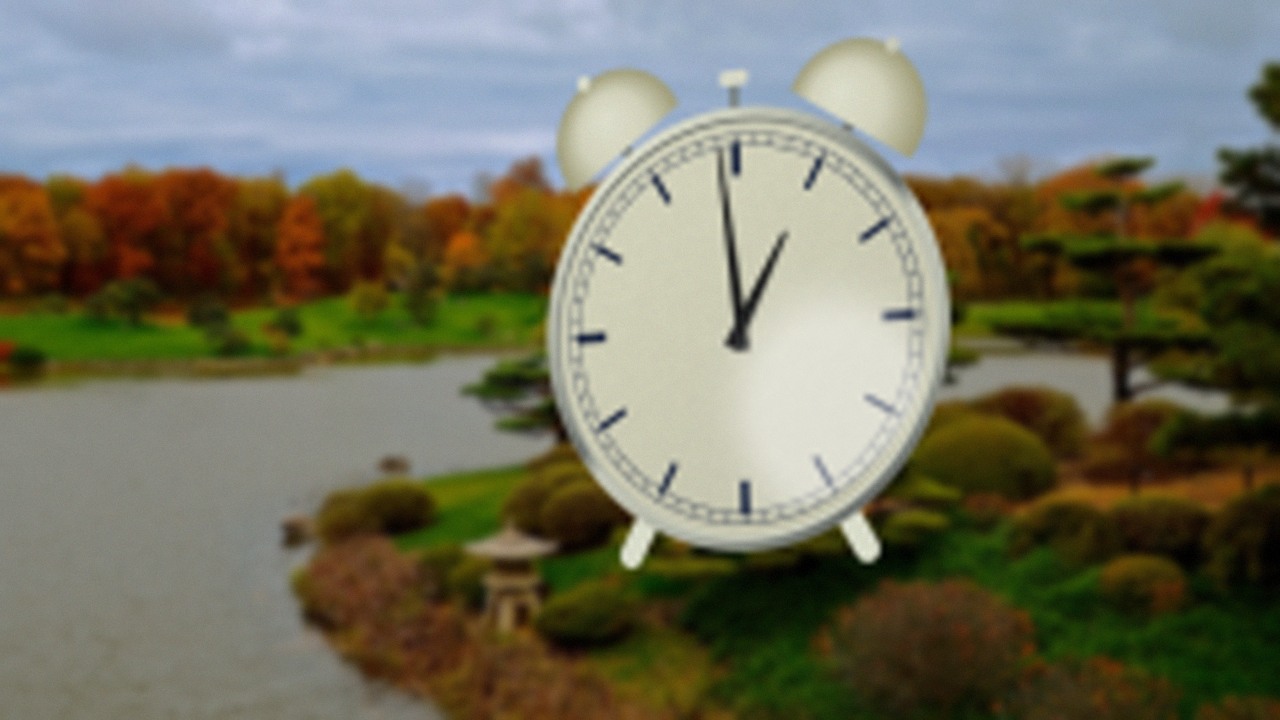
12:59
